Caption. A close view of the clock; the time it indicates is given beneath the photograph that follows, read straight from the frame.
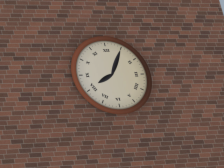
8:05
